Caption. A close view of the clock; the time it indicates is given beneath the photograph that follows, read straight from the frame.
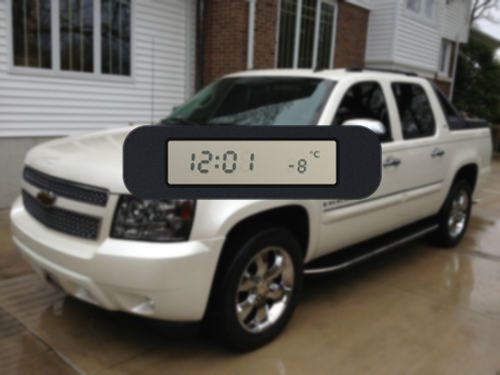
12:01
